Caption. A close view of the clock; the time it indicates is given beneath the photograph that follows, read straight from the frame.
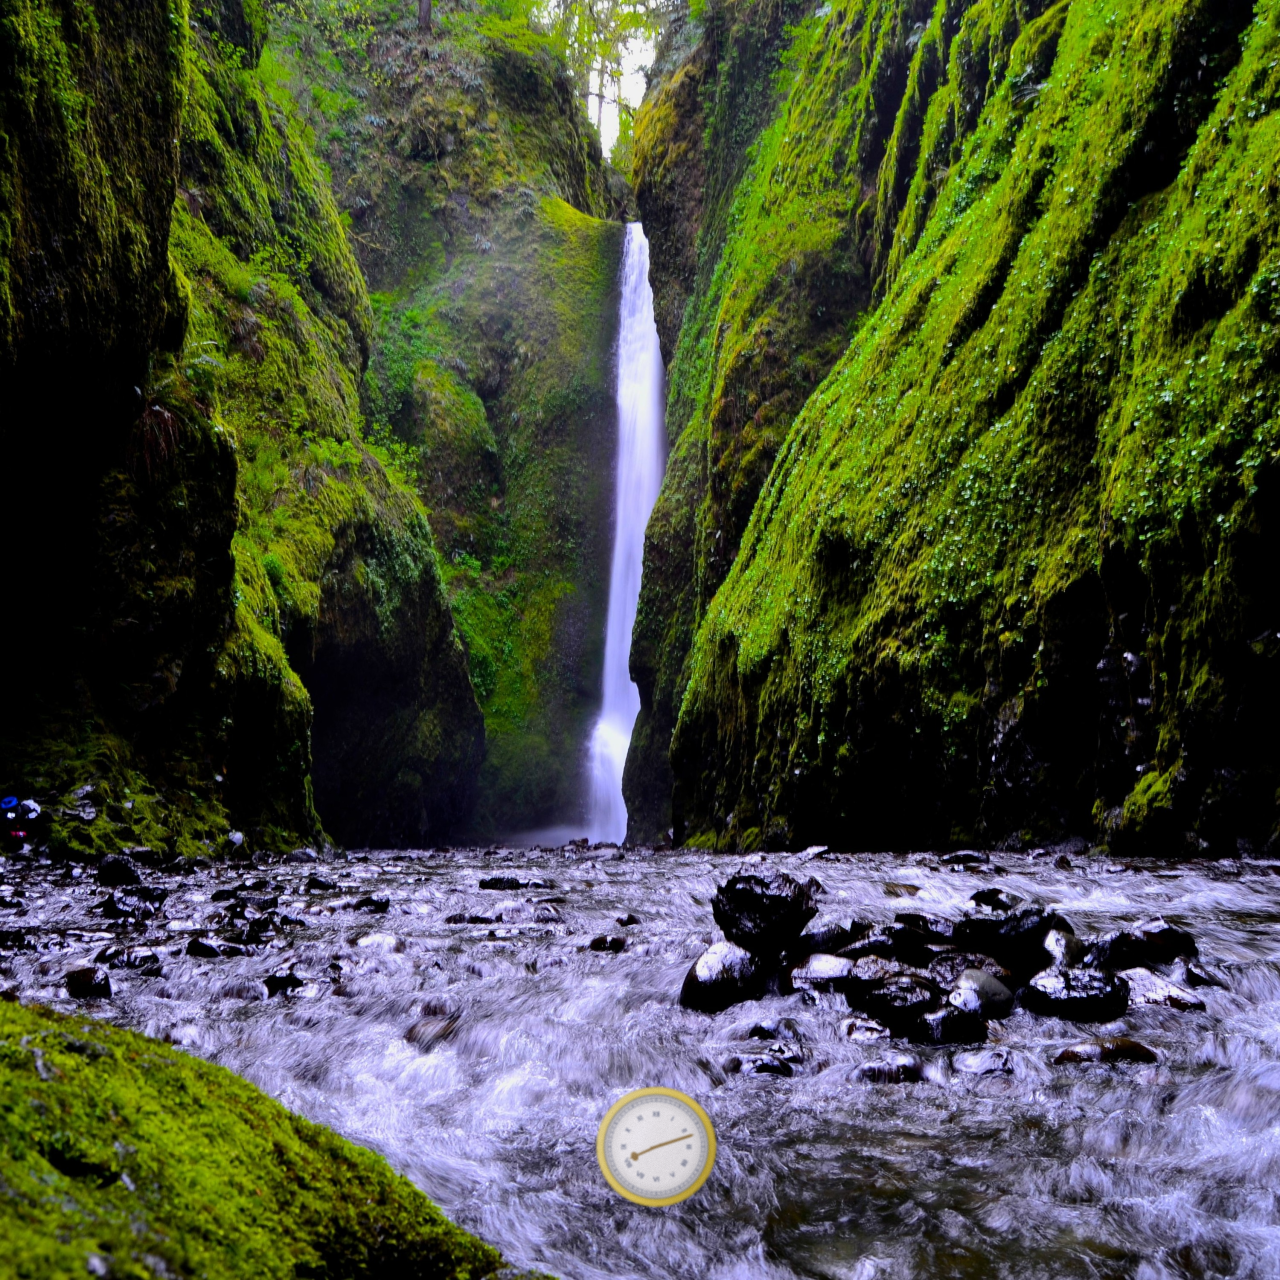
8:12
